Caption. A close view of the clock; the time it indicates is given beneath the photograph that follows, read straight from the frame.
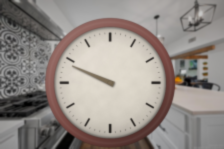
9:49
